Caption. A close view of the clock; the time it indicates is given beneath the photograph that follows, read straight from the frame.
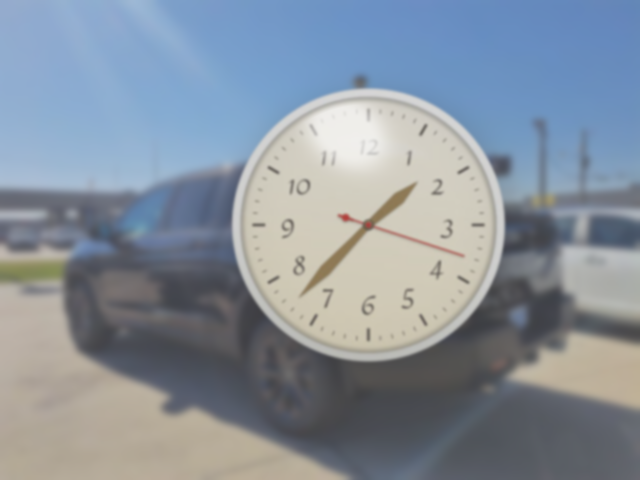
1:37:18
